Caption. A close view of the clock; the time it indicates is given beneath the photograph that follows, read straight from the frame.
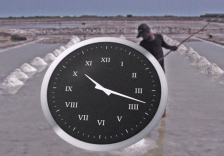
10:18
